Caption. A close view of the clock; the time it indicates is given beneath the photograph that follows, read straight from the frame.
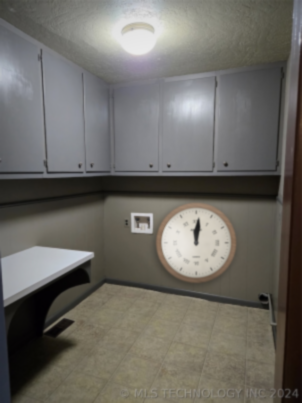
12:01
